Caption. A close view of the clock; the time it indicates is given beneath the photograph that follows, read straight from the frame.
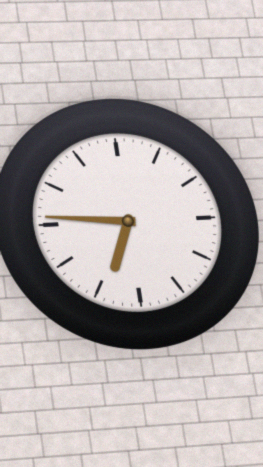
6:46
